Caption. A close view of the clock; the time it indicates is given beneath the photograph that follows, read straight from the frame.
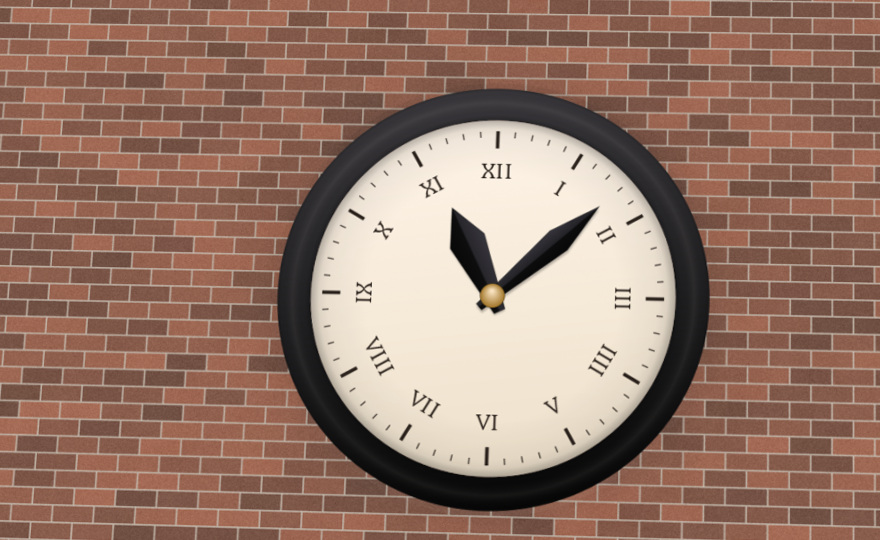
11:08
